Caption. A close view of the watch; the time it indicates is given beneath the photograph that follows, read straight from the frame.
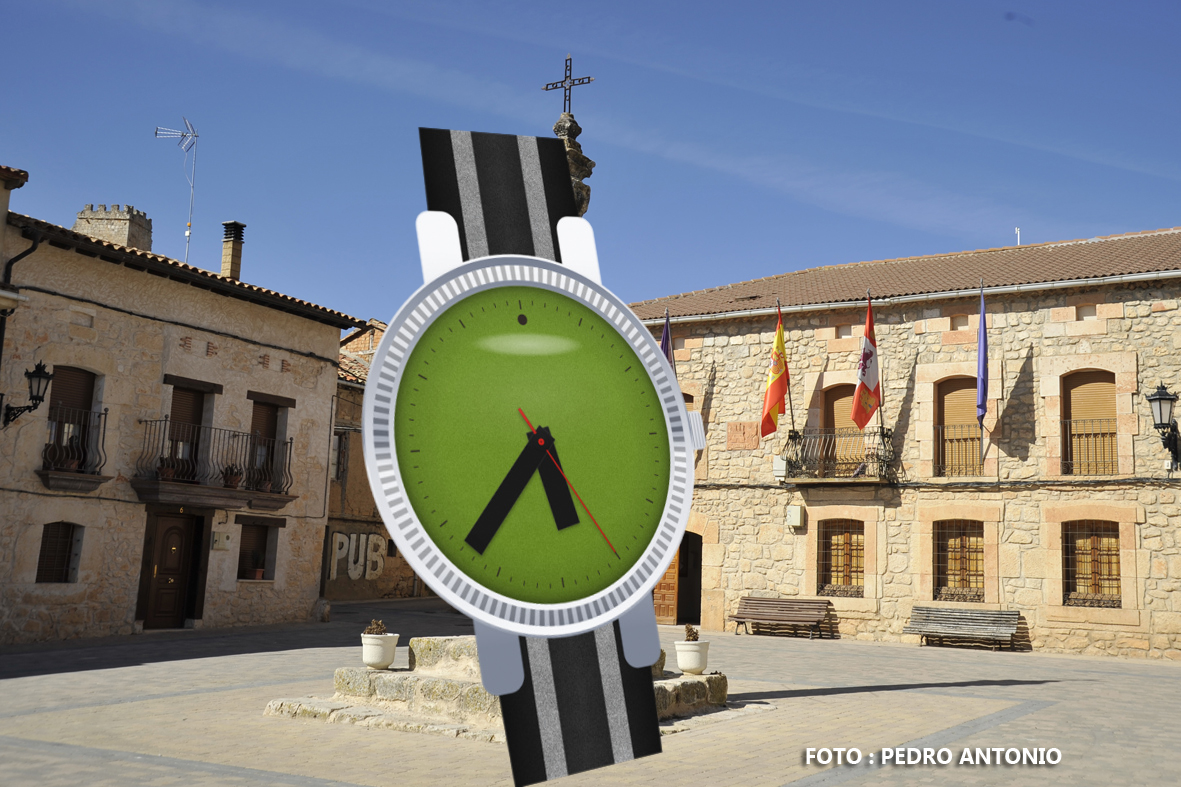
5:37:25
